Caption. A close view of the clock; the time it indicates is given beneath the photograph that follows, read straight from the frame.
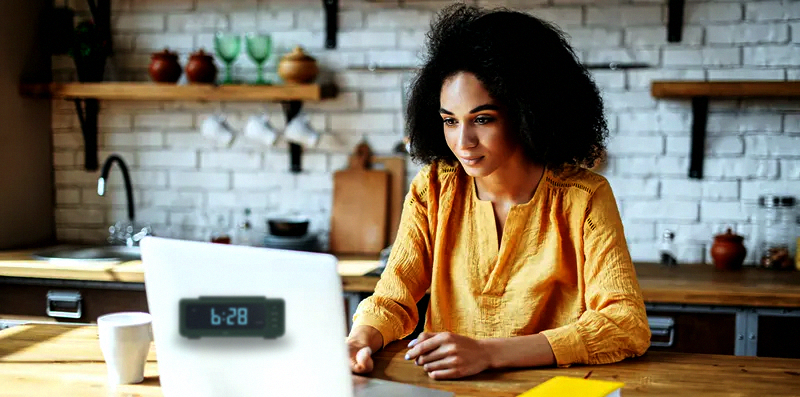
6:28
